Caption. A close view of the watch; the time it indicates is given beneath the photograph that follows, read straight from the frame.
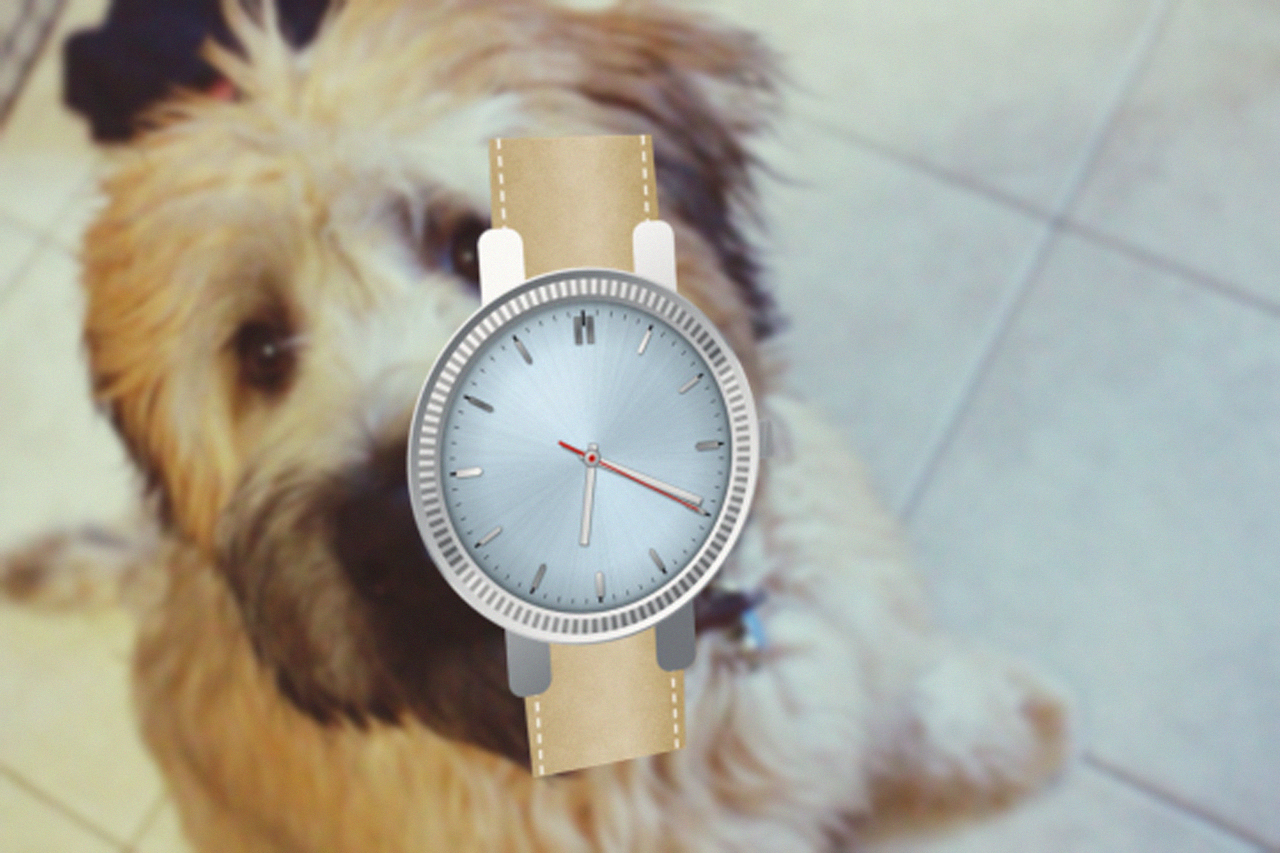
6:19:20
